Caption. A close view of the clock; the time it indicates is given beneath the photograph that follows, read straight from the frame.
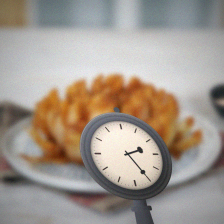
2:25
